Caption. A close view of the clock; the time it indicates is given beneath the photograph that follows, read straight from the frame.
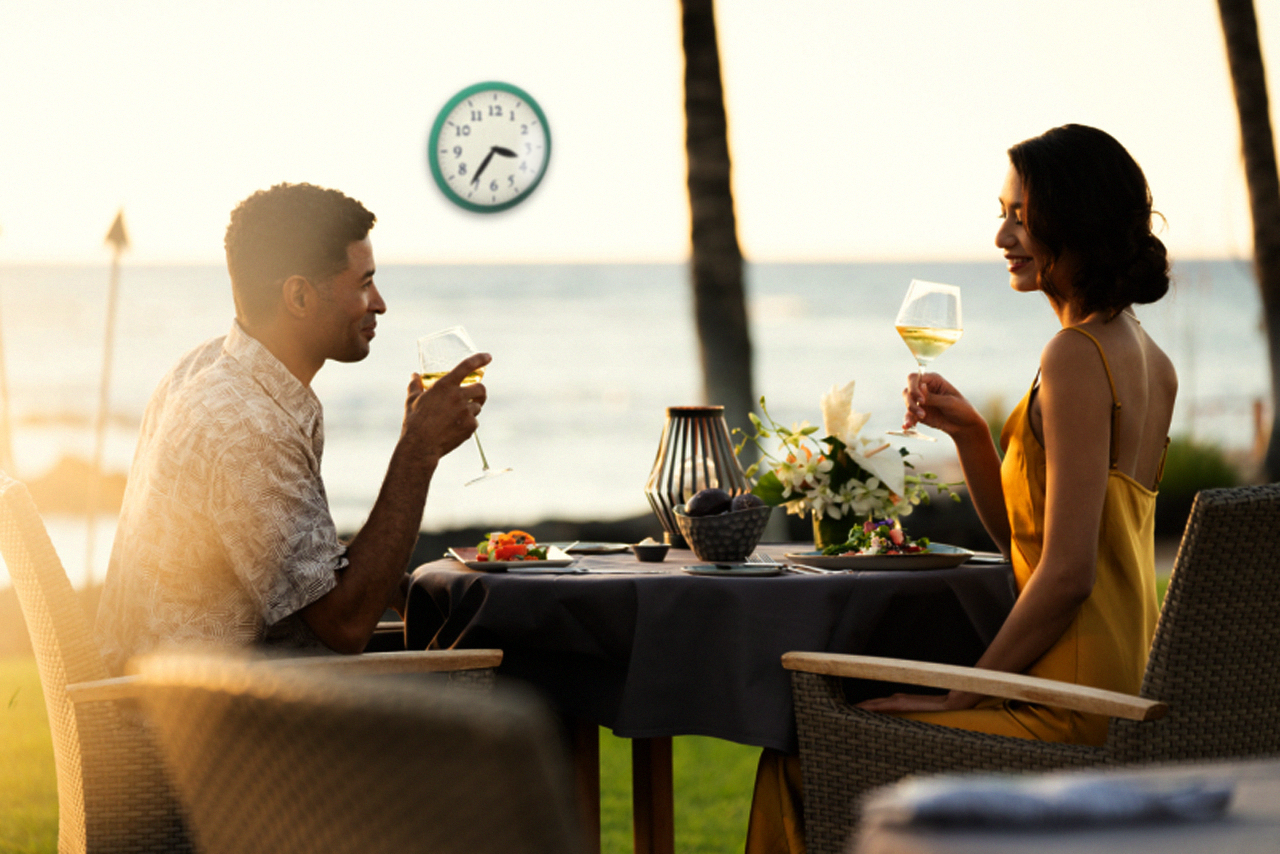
3:36
